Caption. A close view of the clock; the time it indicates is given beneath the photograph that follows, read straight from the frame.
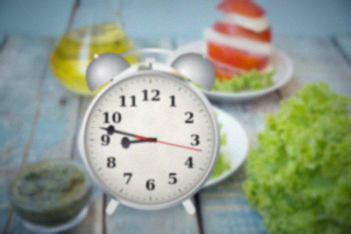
8:47:17
